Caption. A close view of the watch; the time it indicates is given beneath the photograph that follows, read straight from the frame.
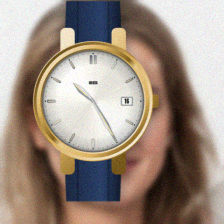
10:25
